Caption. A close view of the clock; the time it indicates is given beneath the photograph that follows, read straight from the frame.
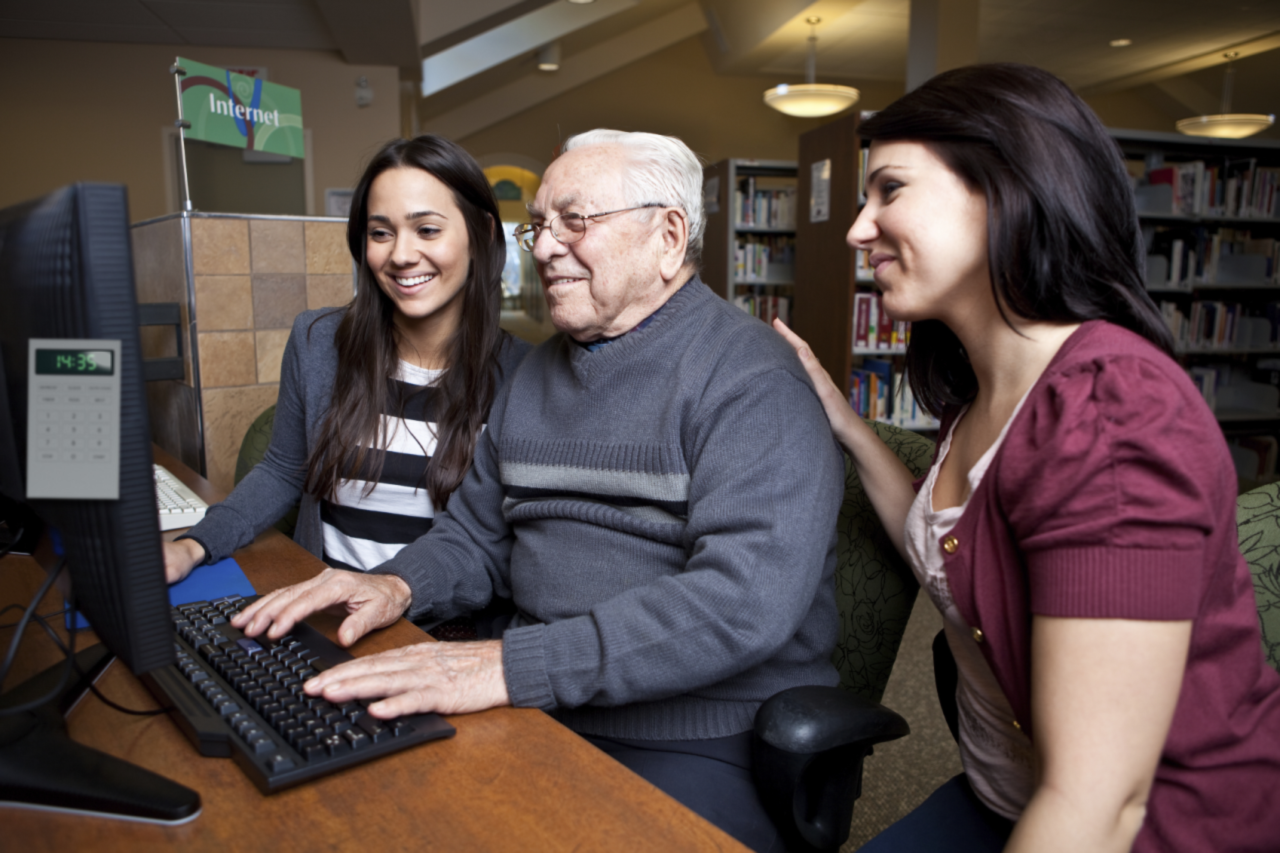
14:35
